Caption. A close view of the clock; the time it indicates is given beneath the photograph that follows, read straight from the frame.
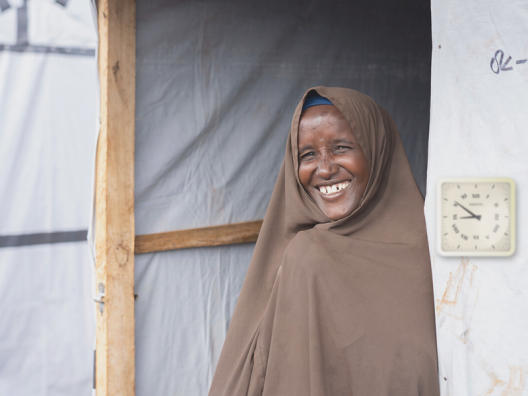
8:51
